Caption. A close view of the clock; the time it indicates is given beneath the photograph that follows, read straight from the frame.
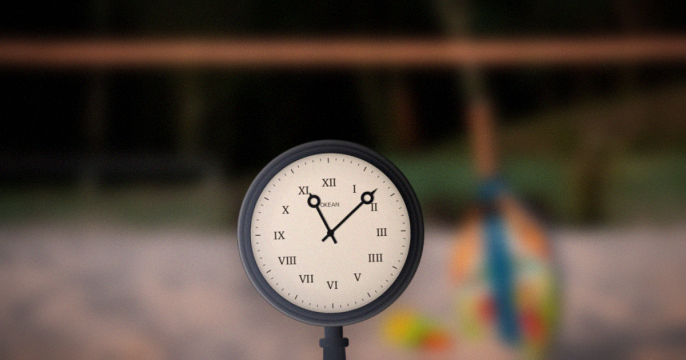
11:08
